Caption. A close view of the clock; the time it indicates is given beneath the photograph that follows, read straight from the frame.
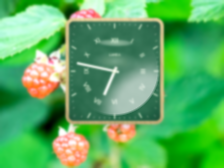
6:47
